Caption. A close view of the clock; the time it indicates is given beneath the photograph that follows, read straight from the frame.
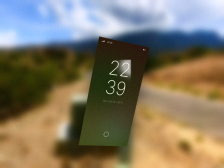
22:39
